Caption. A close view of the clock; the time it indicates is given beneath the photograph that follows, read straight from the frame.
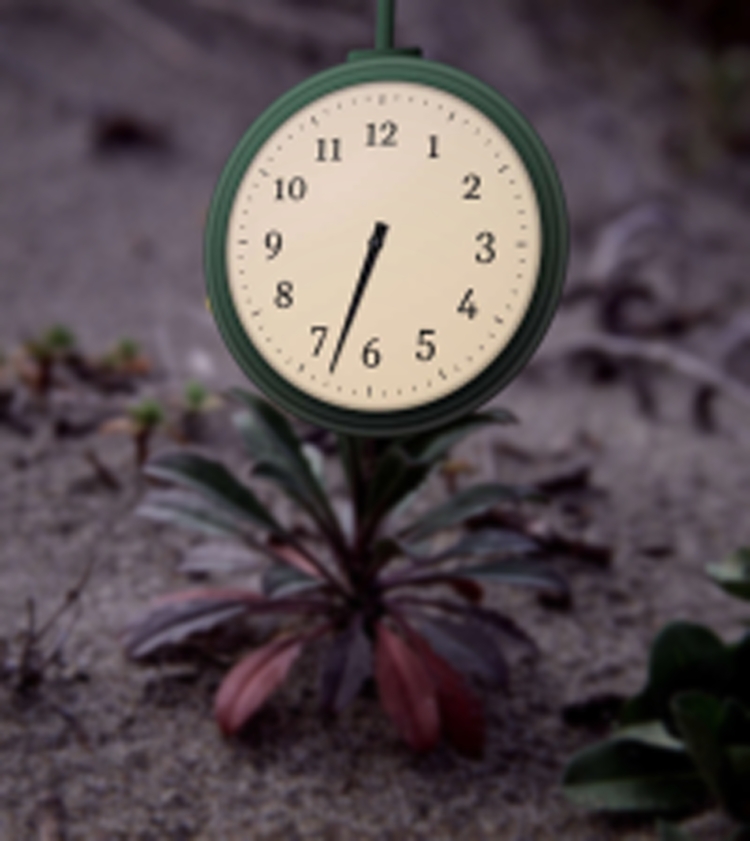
6:33
